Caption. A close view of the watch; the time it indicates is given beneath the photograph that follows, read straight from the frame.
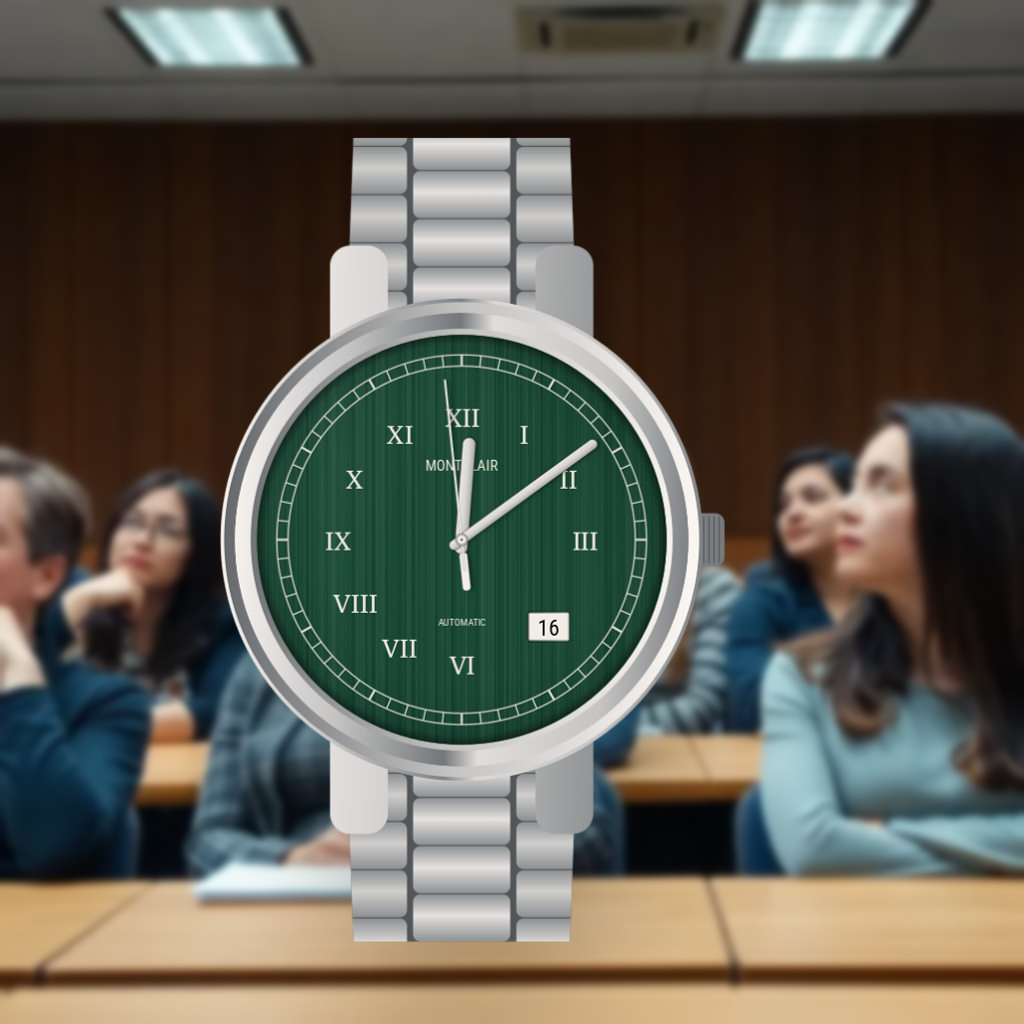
12:08:59
